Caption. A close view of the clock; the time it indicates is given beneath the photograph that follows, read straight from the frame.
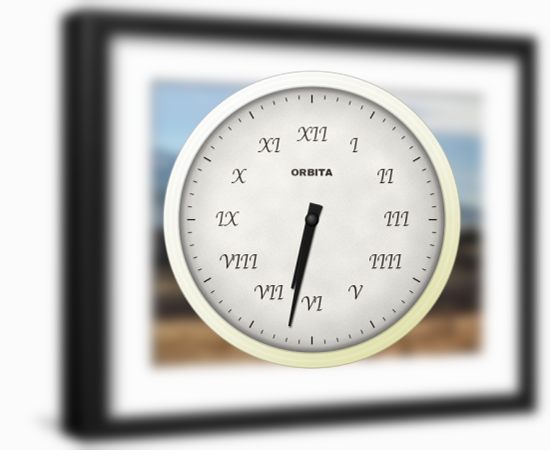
6:32
